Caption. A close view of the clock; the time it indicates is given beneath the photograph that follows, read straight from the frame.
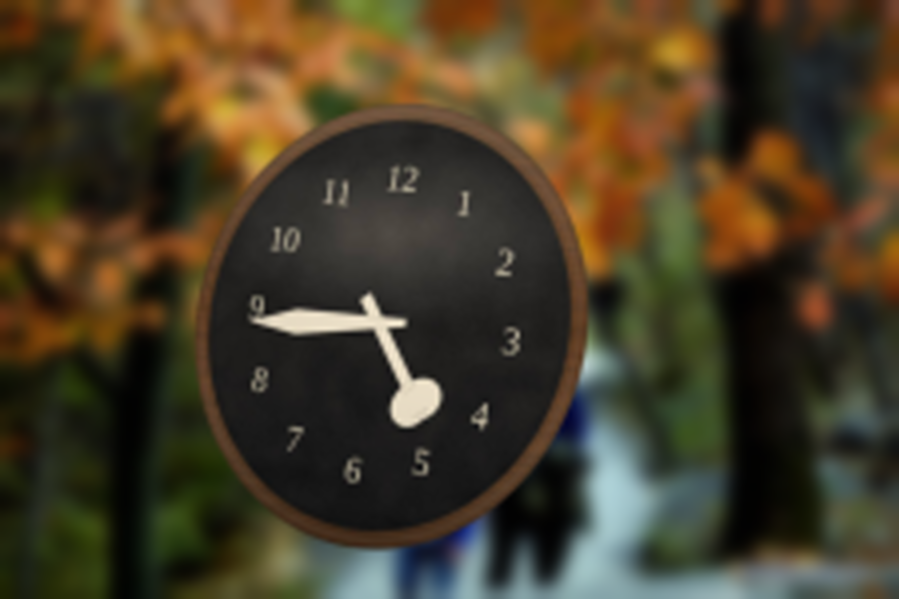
4:44
